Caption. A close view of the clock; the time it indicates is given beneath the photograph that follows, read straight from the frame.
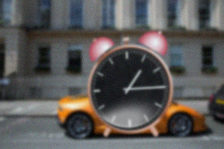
1:15
